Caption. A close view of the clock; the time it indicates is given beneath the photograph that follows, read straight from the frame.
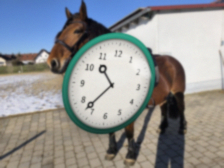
10:37
